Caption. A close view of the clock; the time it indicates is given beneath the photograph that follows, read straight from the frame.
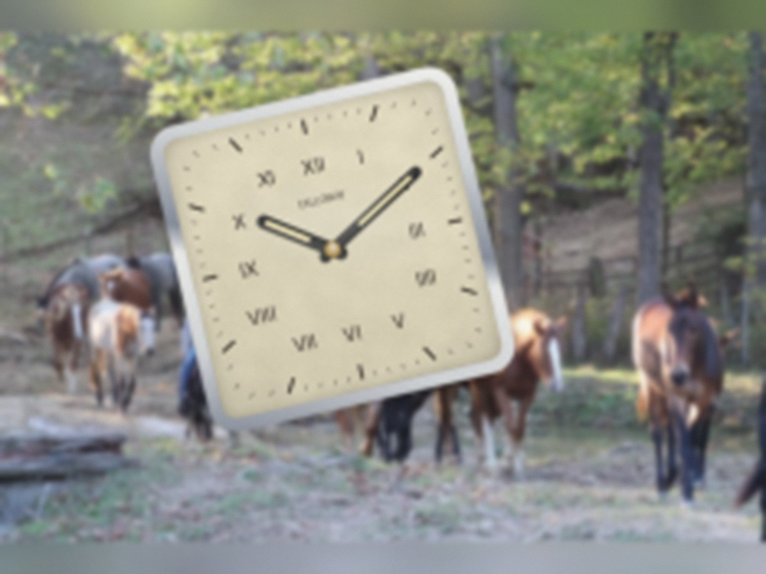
10:10
